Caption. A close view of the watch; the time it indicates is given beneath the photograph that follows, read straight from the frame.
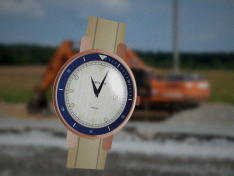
11:03
